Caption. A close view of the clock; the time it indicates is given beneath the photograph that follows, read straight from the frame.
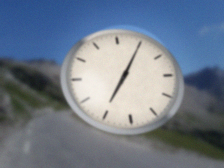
7:05
